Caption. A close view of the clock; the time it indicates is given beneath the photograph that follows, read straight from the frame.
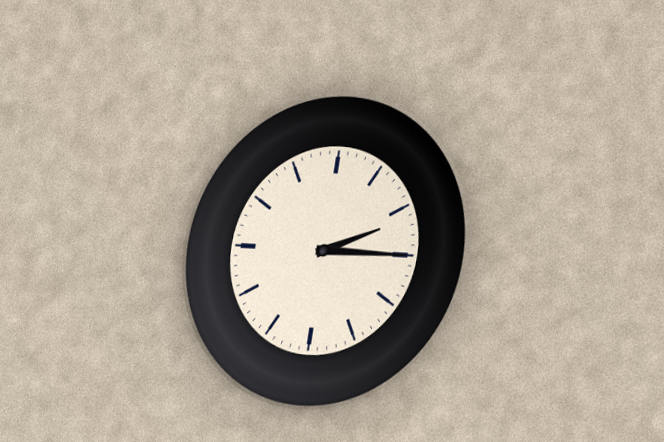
2:15
